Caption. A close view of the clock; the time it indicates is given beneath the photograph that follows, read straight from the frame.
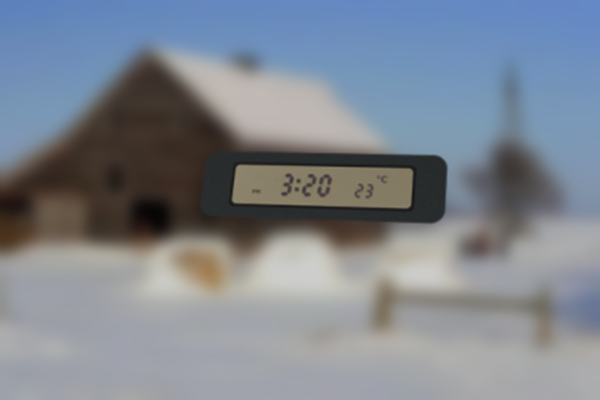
3:20
